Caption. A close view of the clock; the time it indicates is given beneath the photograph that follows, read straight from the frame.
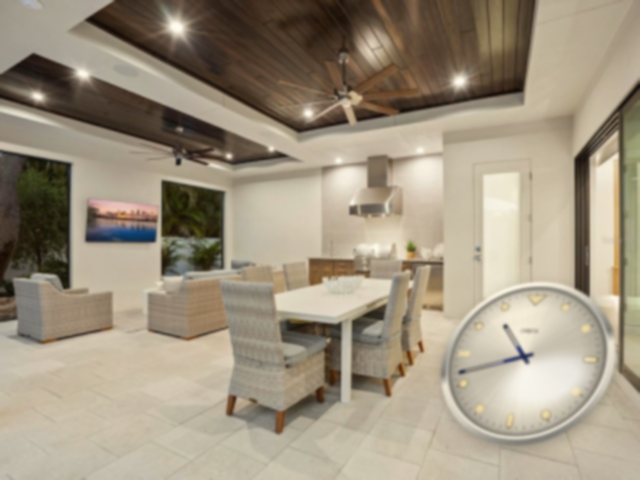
10:42
